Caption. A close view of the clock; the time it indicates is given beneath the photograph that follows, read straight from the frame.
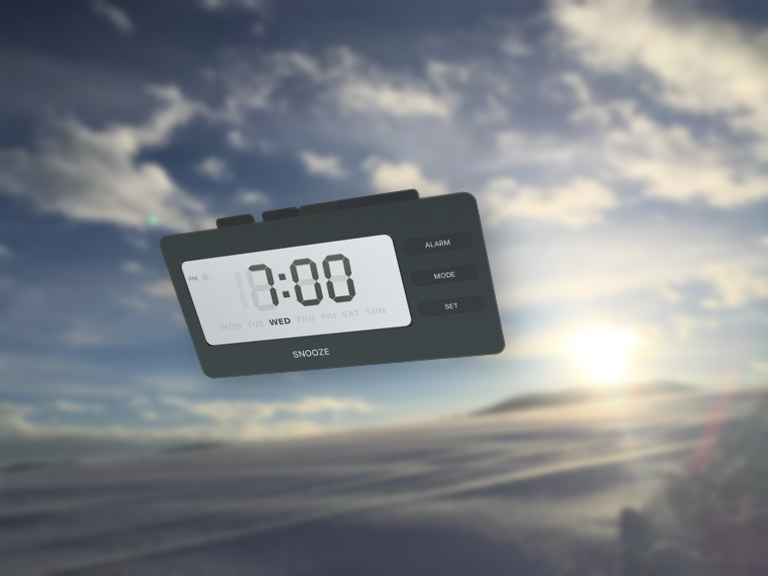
7:00
